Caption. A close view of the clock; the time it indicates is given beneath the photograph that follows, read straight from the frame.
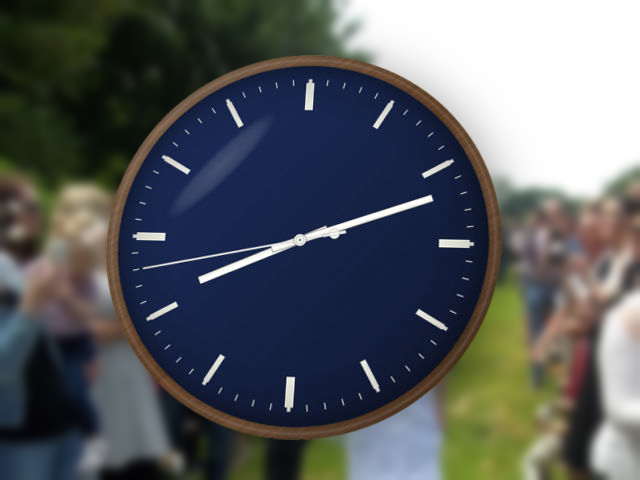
8:11:43
